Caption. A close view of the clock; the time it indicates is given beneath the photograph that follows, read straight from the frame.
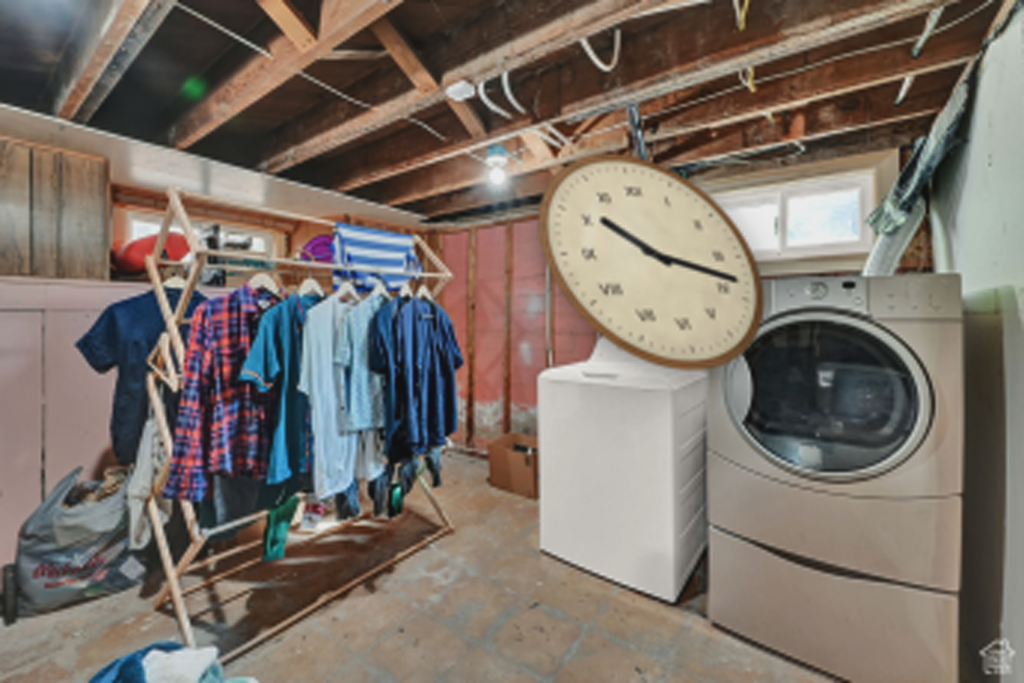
10:18
